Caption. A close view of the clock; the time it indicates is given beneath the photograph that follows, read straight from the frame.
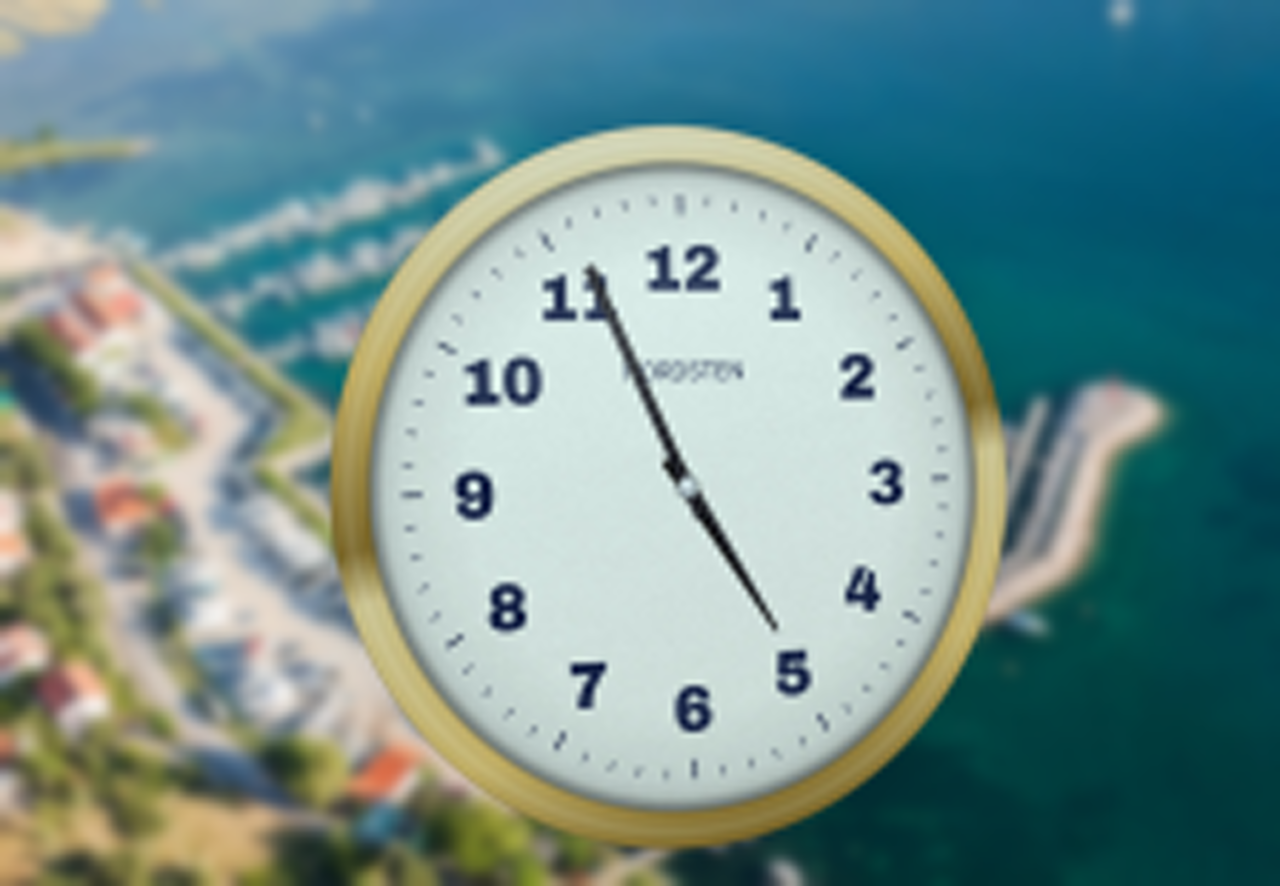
4:56
